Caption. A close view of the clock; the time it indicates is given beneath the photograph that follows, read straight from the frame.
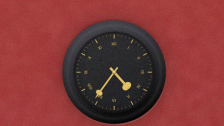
4:36
